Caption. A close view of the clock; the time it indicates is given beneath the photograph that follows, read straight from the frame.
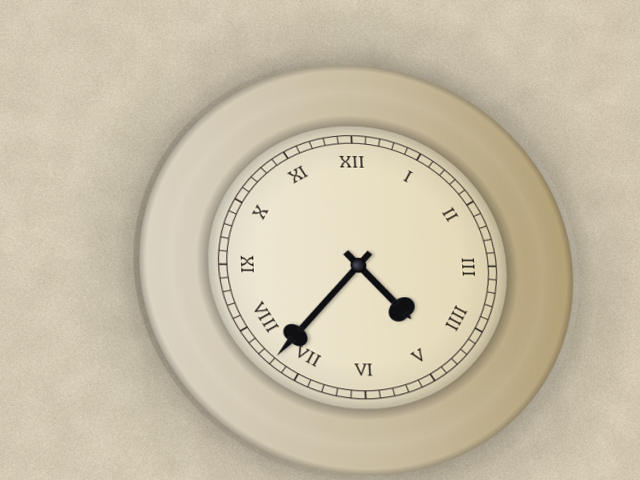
4:37
